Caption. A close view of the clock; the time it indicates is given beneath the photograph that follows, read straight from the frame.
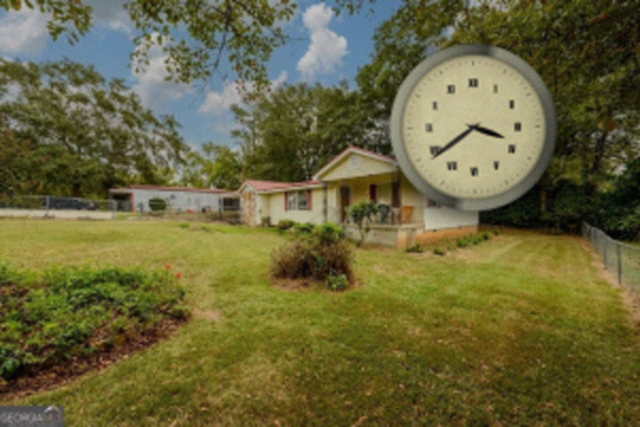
3:39
